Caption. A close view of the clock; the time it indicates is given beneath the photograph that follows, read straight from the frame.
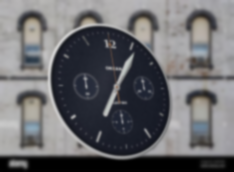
7:06
